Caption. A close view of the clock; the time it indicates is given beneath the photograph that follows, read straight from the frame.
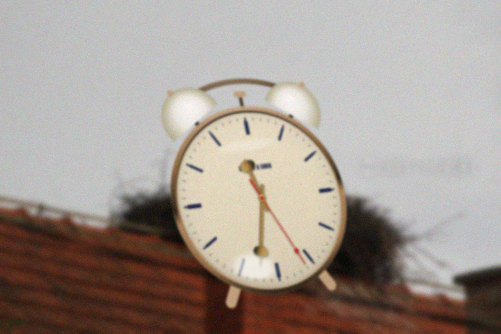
11:32:26
